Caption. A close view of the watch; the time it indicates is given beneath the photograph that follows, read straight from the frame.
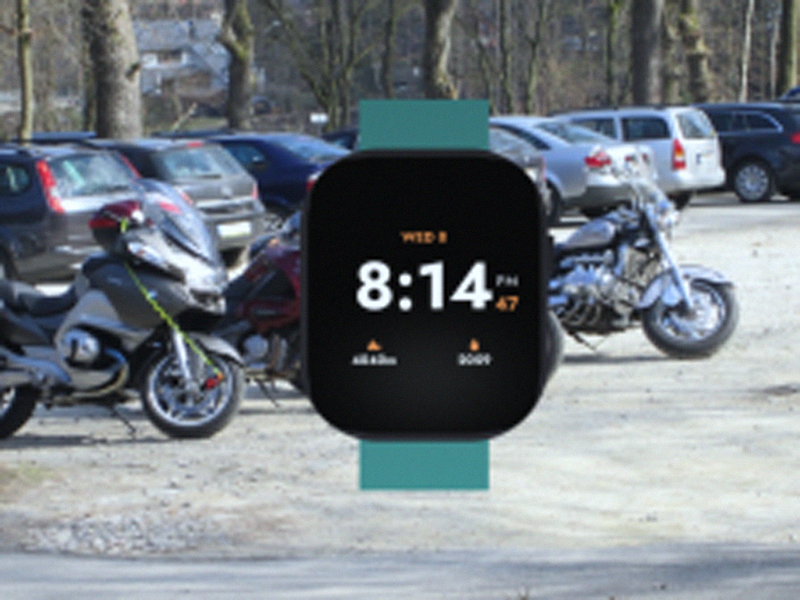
8:14
